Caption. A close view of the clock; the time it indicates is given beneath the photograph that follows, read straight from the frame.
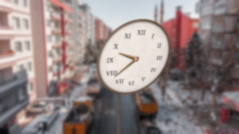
9:38
